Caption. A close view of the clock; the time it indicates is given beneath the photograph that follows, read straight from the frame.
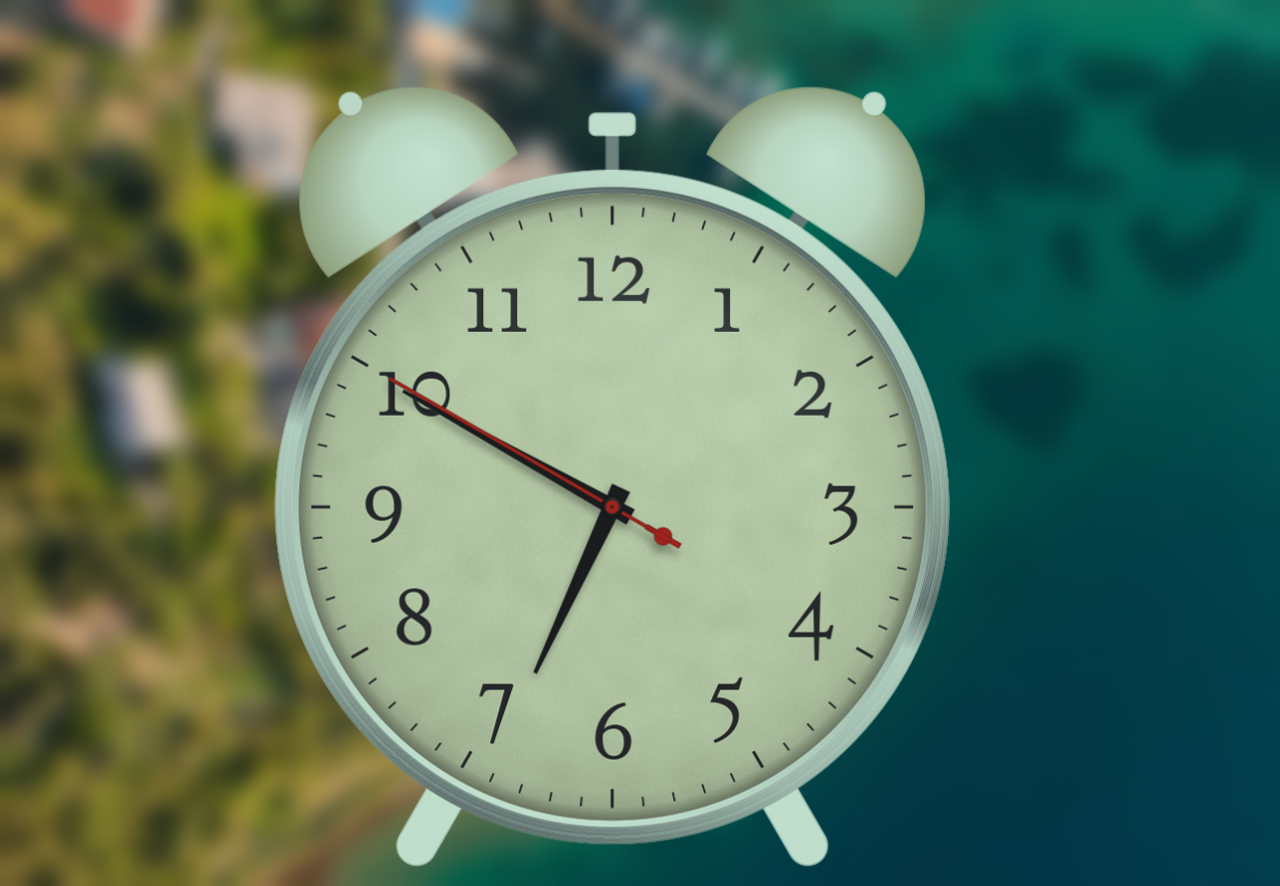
6:49:50
